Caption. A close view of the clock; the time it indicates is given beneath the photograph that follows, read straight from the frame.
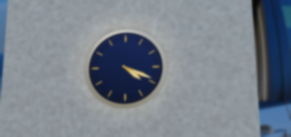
4:19
